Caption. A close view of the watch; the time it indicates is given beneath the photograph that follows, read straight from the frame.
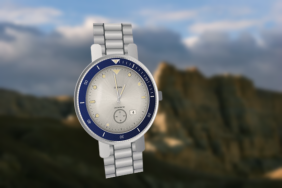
12:59
